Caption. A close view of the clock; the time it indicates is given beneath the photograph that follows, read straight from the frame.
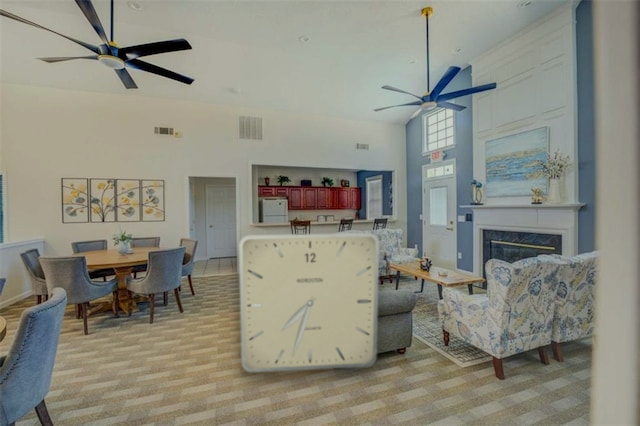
7:33
